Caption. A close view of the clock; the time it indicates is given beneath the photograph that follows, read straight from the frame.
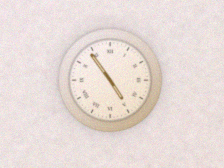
4:54
